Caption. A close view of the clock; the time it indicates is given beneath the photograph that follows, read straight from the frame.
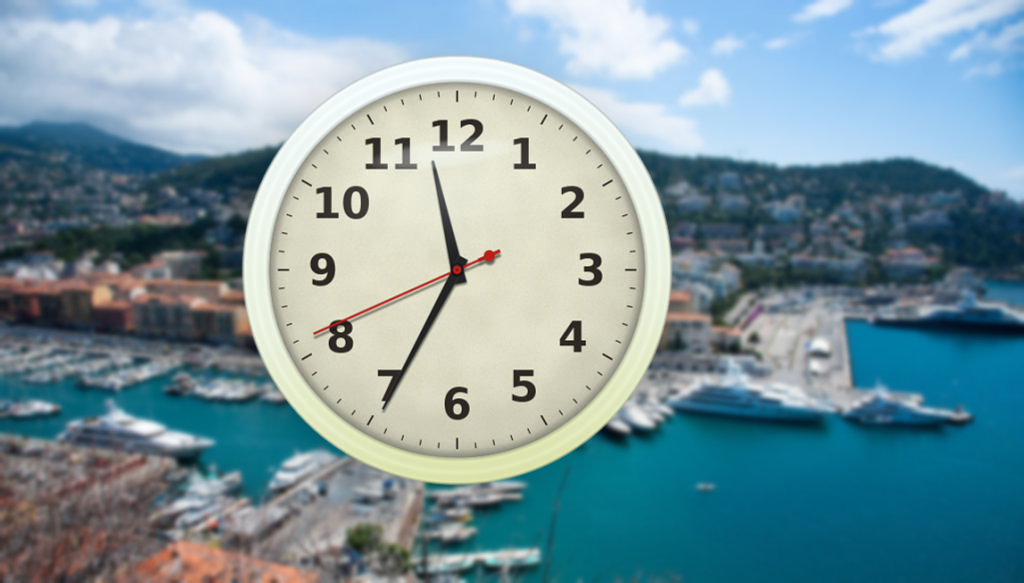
11:34:41
